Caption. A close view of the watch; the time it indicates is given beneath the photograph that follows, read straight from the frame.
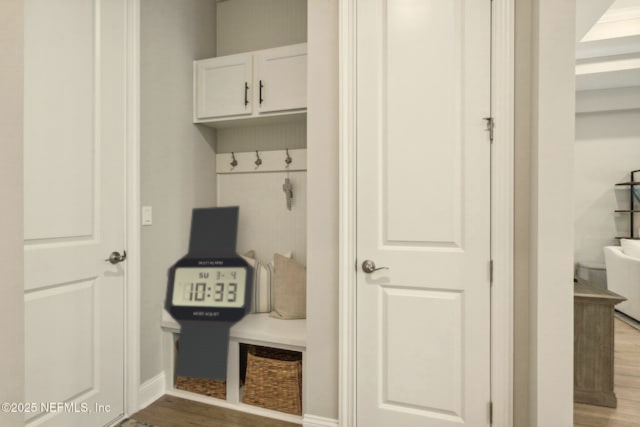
10:33
